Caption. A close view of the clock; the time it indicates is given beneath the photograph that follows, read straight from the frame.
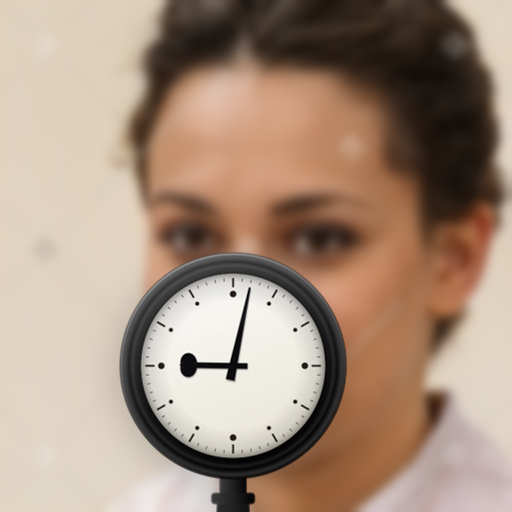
9:02
